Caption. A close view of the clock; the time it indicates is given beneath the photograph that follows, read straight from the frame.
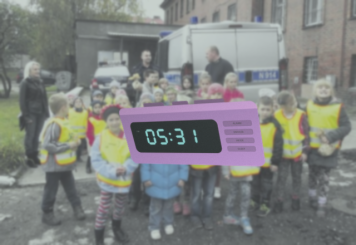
5:31
